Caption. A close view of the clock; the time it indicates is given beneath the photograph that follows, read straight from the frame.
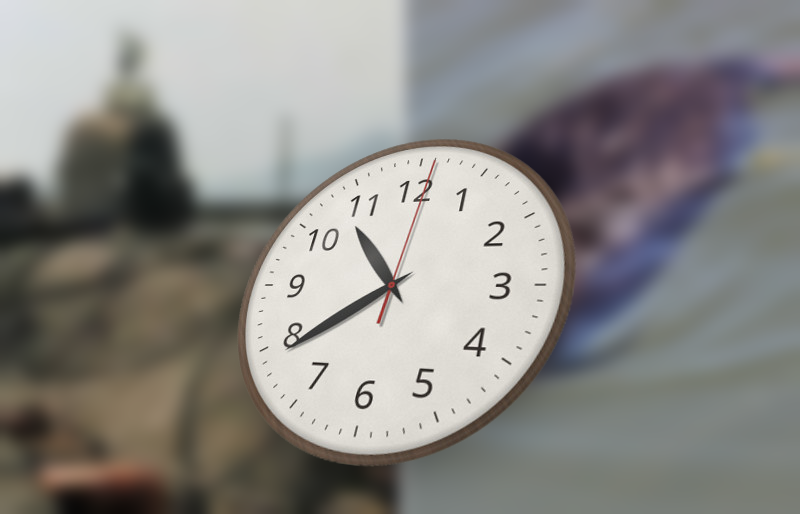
10:39:01
